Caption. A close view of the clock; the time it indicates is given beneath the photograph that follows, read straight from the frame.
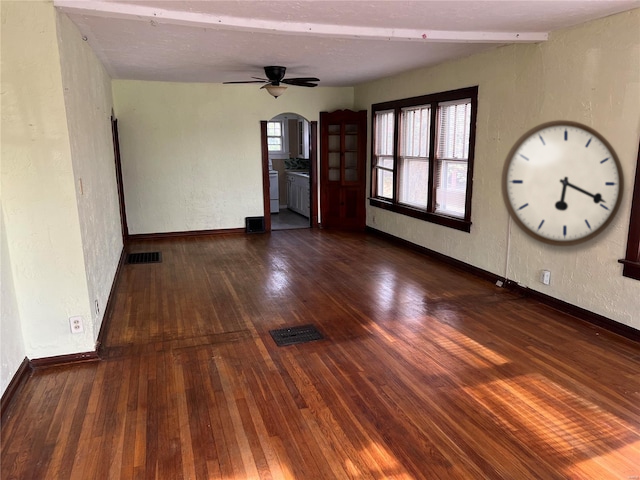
6:19
